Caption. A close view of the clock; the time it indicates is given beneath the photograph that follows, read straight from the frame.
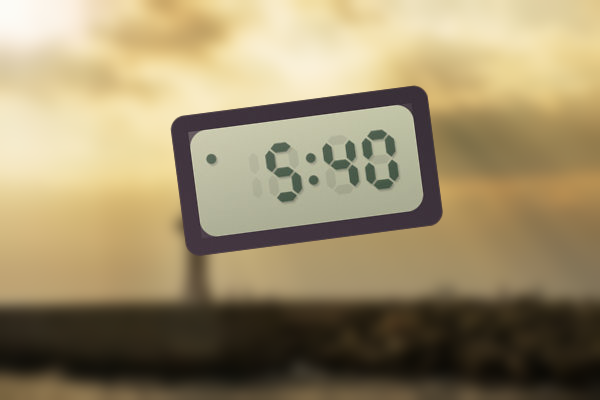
5:40
